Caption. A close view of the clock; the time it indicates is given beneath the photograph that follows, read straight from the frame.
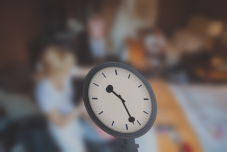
10:27
